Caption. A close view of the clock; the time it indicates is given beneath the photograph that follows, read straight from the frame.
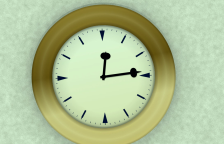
12:14
